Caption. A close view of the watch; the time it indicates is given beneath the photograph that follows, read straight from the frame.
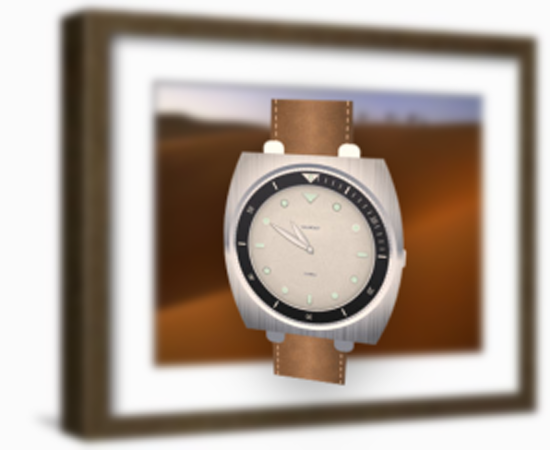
10:50
